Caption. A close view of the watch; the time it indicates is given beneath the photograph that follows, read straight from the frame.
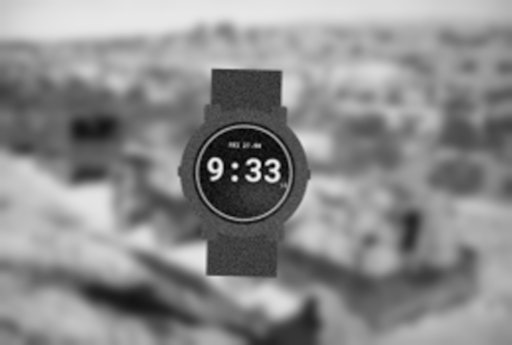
9:33
